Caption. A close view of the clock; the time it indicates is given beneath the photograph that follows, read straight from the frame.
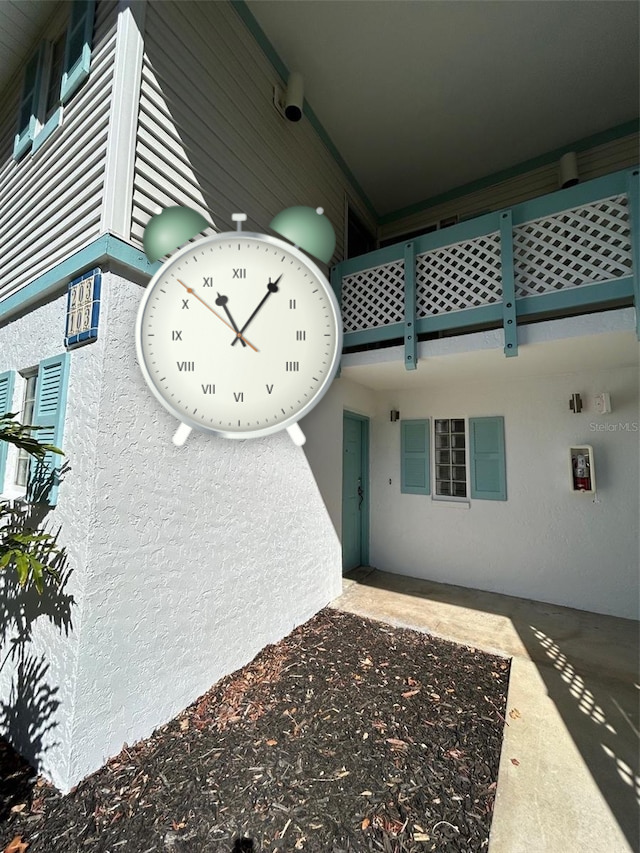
11:05:52
